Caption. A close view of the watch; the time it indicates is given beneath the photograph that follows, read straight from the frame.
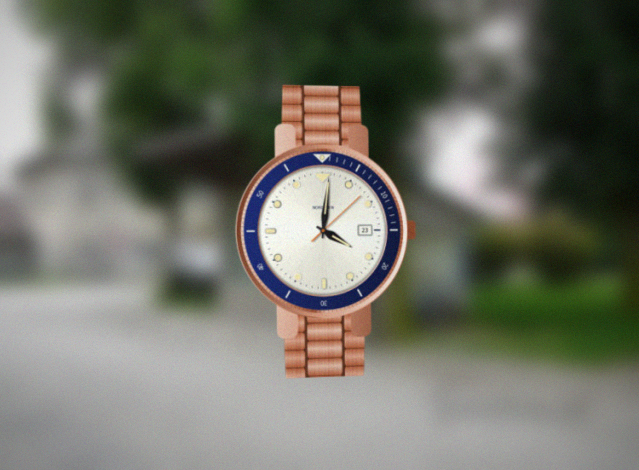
4:01:08
